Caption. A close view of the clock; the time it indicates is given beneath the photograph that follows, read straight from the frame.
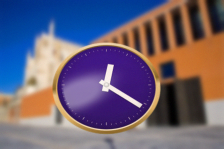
12:21
